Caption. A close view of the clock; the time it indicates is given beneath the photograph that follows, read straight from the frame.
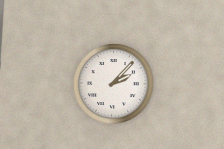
2:07
